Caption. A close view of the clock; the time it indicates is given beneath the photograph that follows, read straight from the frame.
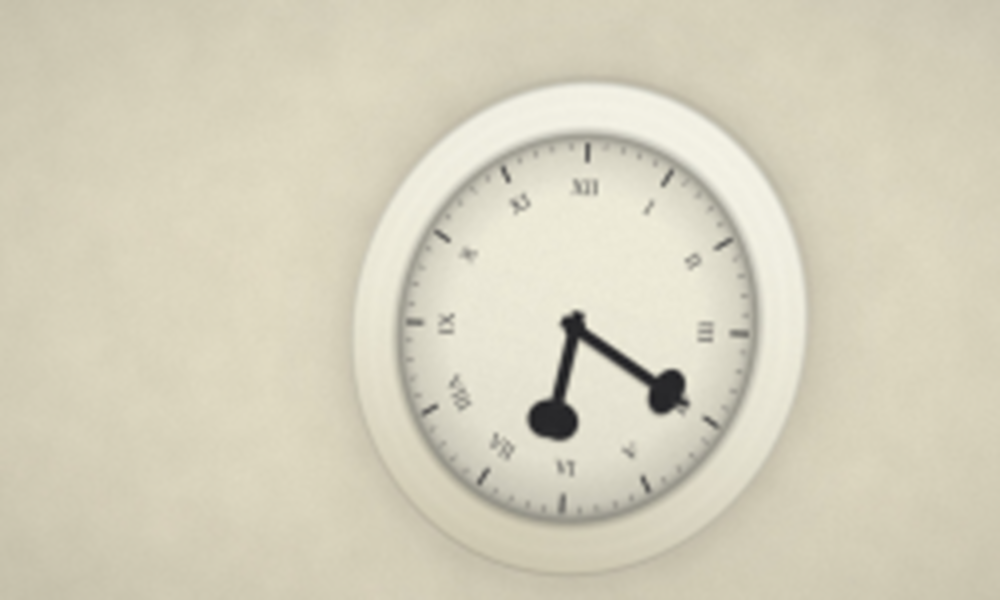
6:20
